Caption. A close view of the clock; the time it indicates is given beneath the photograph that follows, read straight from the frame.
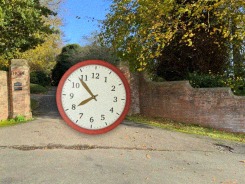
7:53
